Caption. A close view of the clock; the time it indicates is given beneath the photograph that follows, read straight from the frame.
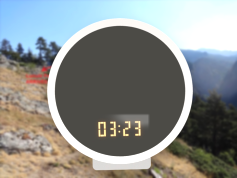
3:23
